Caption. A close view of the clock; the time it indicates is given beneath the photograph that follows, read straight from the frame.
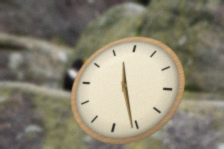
11:26
